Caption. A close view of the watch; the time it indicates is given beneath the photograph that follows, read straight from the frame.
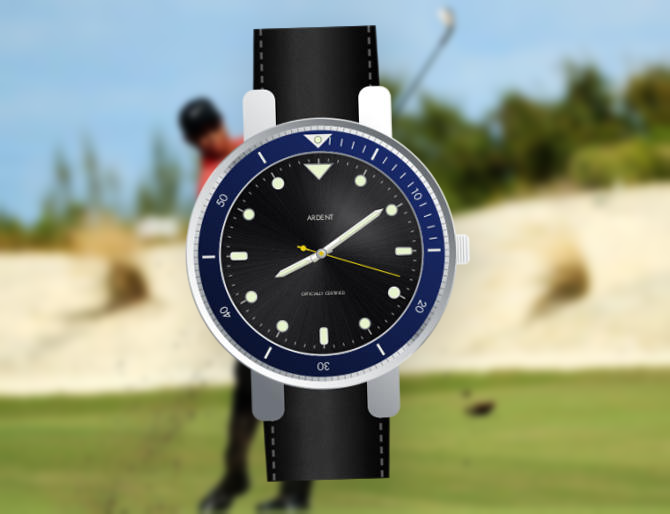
8:09:18
